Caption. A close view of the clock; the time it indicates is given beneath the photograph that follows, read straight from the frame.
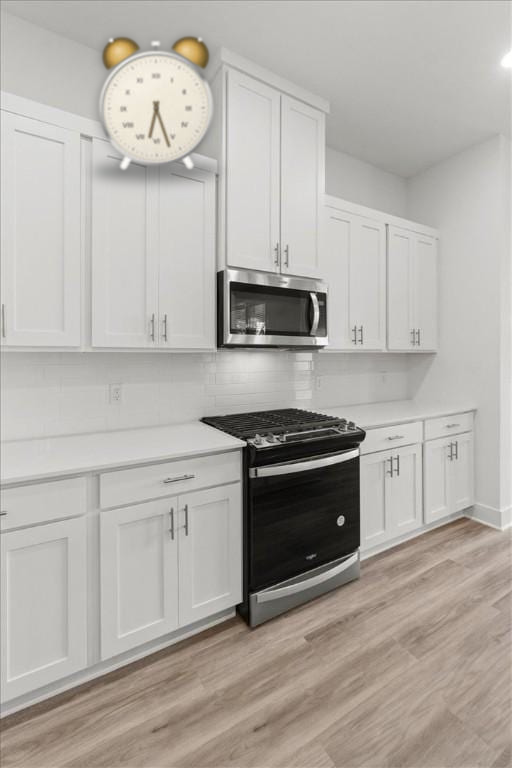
6:27
